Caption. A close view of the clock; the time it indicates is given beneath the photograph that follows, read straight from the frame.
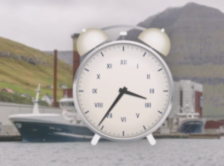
3:36
